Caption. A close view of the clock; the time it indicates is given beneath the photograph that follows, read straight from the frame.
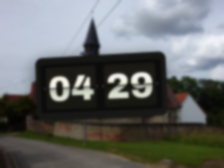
4:29
